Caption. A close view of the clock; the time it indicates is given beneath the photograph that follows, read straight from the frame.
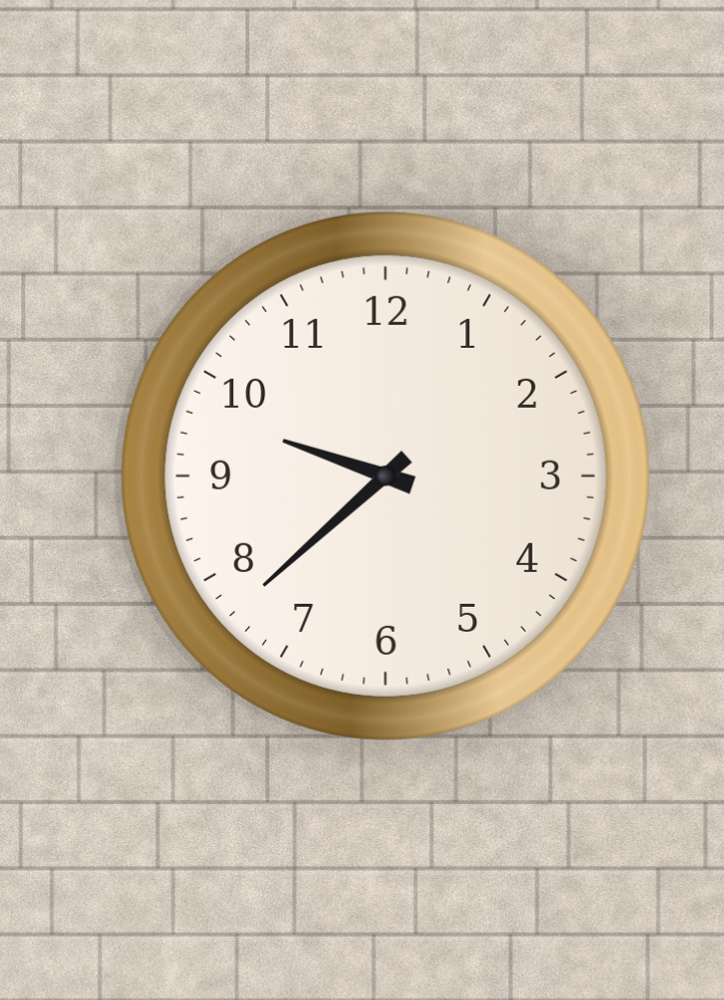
9:38
